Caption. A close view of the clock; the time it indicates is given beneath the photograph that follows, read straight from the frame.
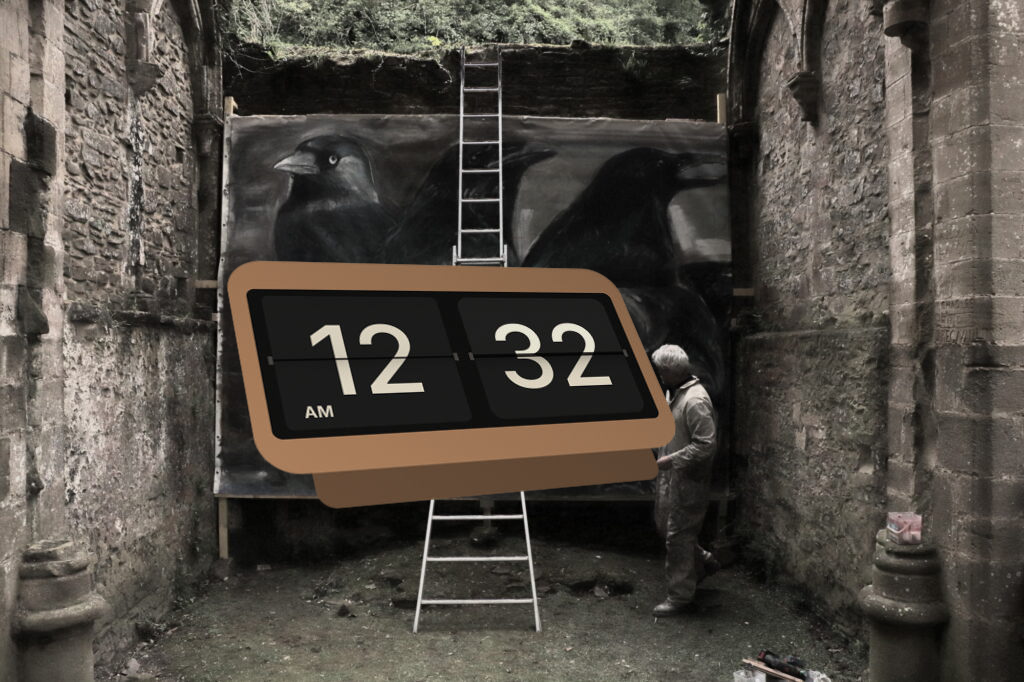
12:32
